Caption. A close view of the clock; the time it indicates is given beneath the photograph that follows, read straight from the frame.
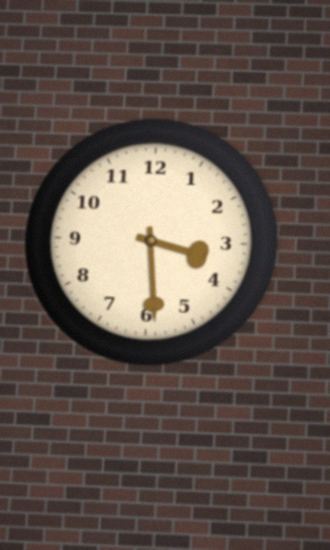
3:29
